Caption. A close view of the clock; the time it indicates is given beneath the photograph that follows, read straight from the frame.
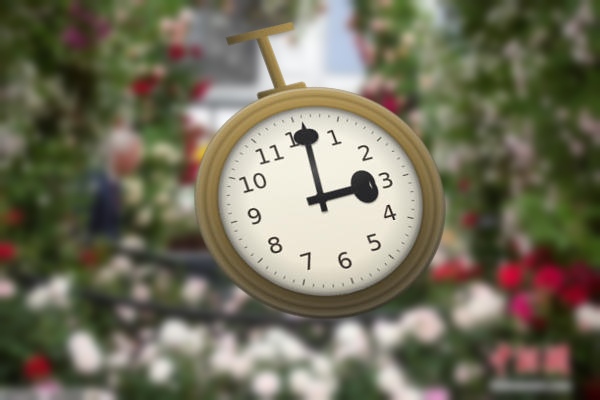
3:01
